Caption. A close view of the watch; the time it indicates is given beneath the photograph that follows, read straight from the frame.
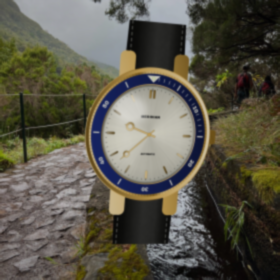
9:38
